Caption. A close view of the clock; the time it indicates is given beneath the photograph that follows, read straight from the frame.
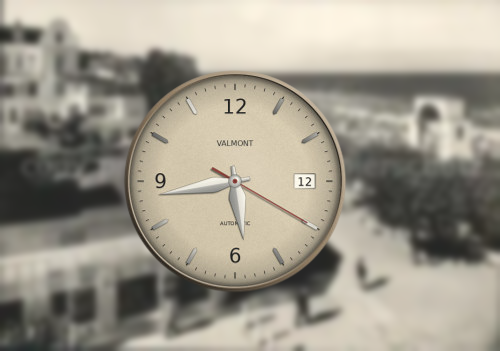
5:43:20
